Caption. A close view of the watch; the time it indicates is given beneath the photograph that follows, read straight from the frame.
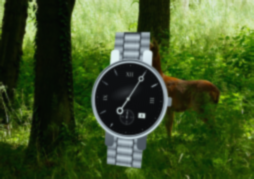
7:05
